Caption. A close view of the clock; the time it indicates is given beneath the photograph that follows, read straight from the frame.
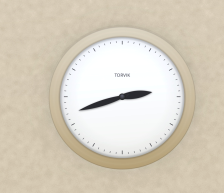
2:42
